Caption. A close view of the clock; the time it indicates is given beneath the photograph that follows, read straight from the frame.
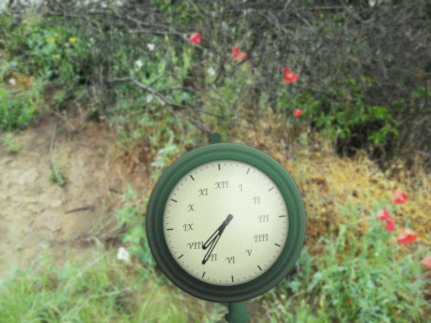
7:36
